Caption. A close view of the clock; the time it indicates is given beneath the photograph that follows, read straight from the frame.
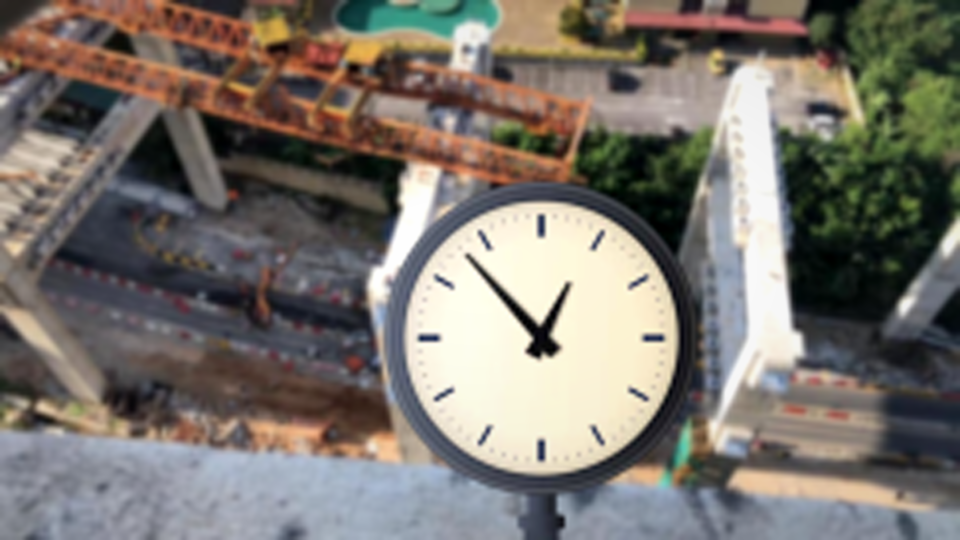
12:53
